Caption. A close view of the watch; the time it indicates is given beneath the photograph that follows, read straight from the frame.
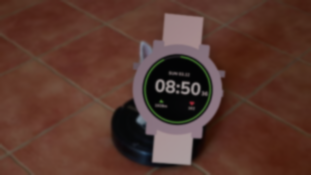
8:50
